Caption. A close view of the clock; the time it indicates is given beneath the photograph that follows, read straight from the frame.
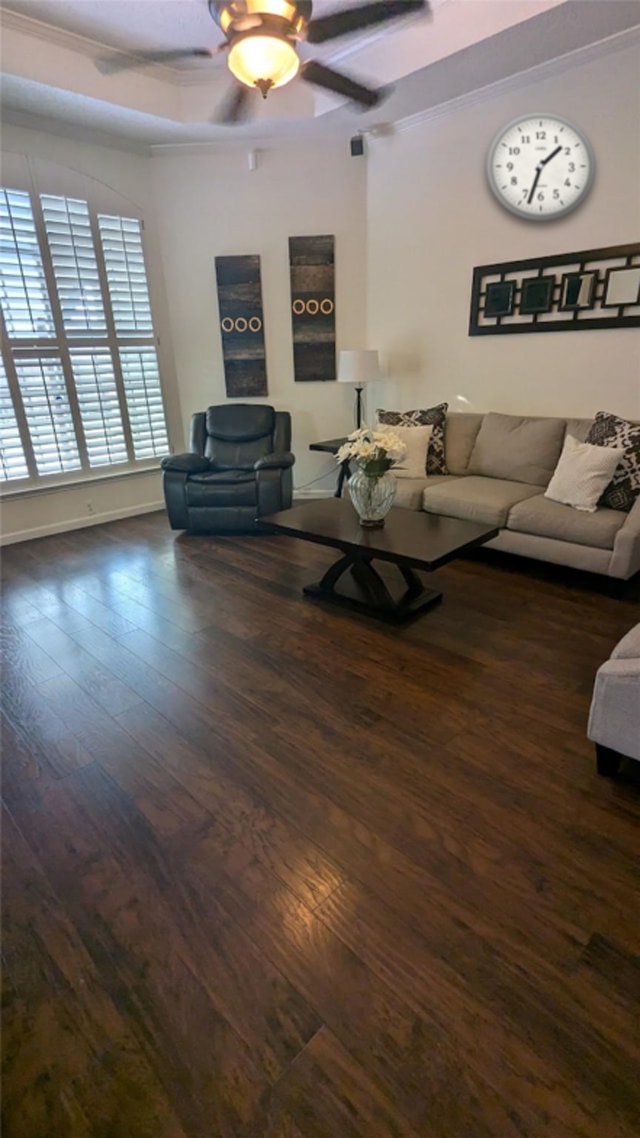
1:33
